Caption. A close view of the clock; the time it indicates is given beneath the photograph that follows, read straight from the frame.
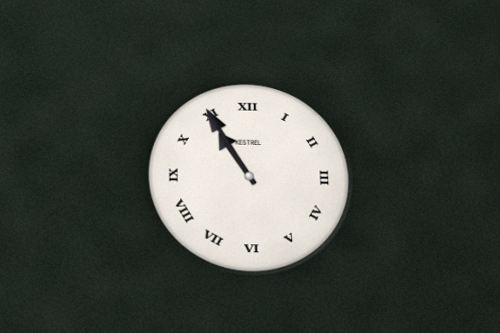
10:55
